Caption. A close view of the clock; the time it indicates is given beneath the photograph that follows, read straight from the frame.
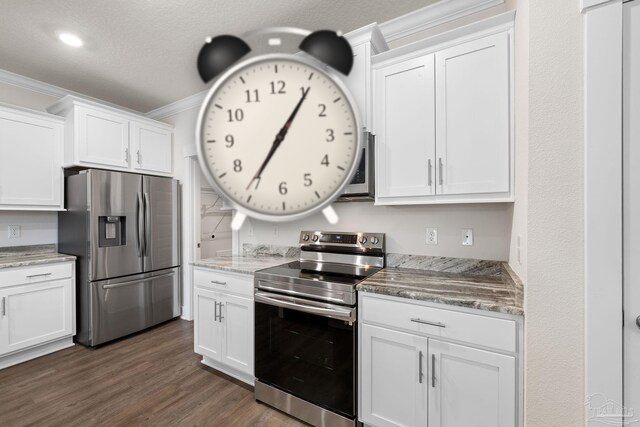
7:05:36
